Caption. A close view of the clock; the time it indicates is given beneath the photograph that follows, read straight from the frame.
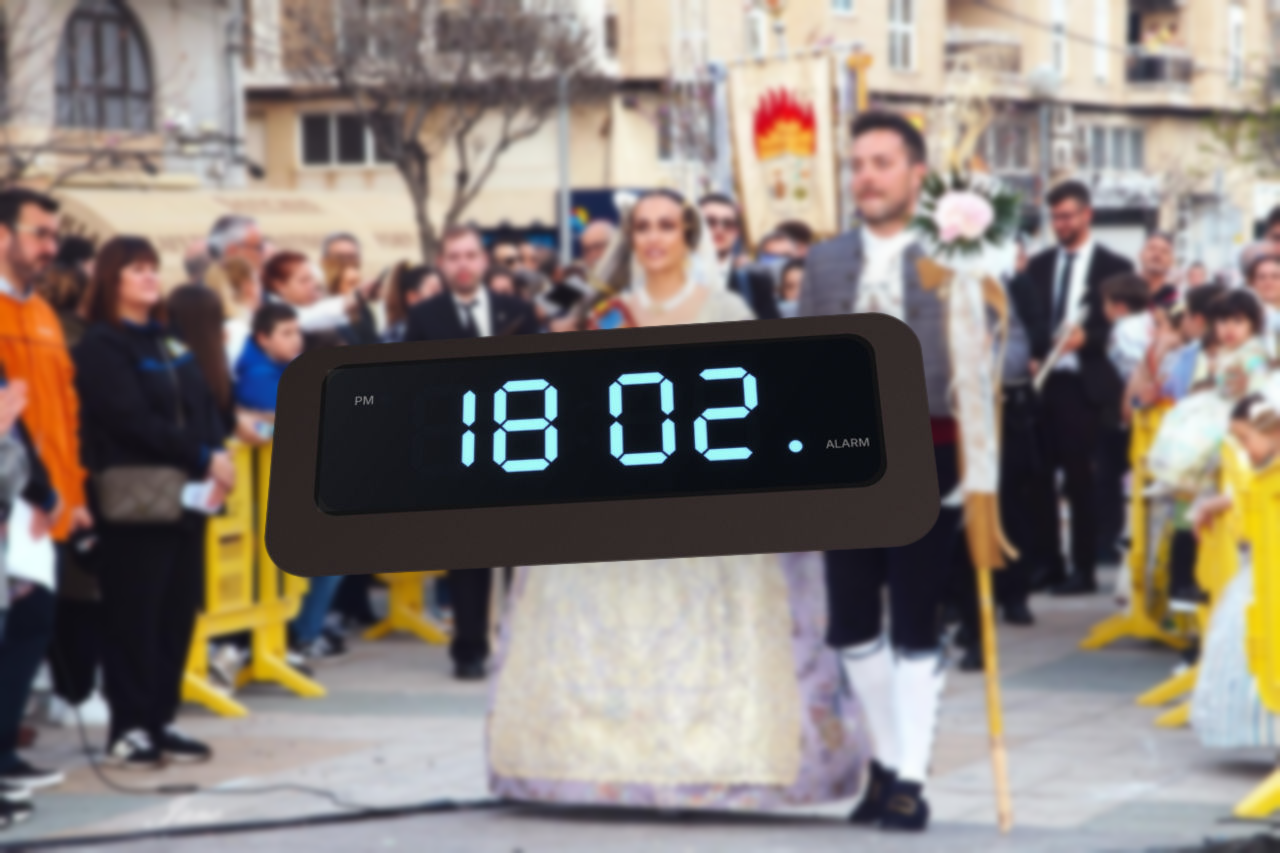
18:02
